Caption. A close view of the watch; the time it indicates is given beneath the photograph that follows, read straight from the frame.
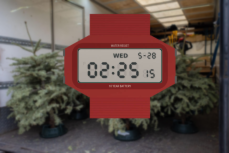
2:25:15
